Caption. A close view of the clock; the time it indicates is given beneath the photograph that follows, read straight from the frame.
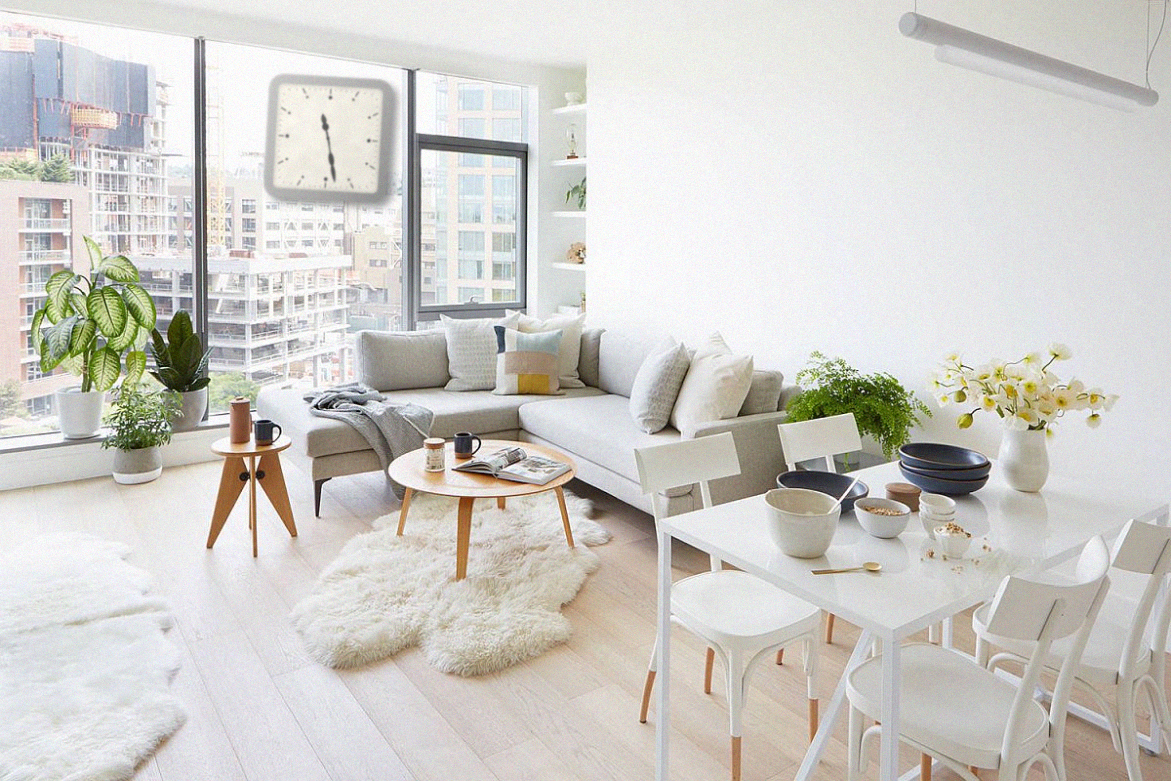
11:28
